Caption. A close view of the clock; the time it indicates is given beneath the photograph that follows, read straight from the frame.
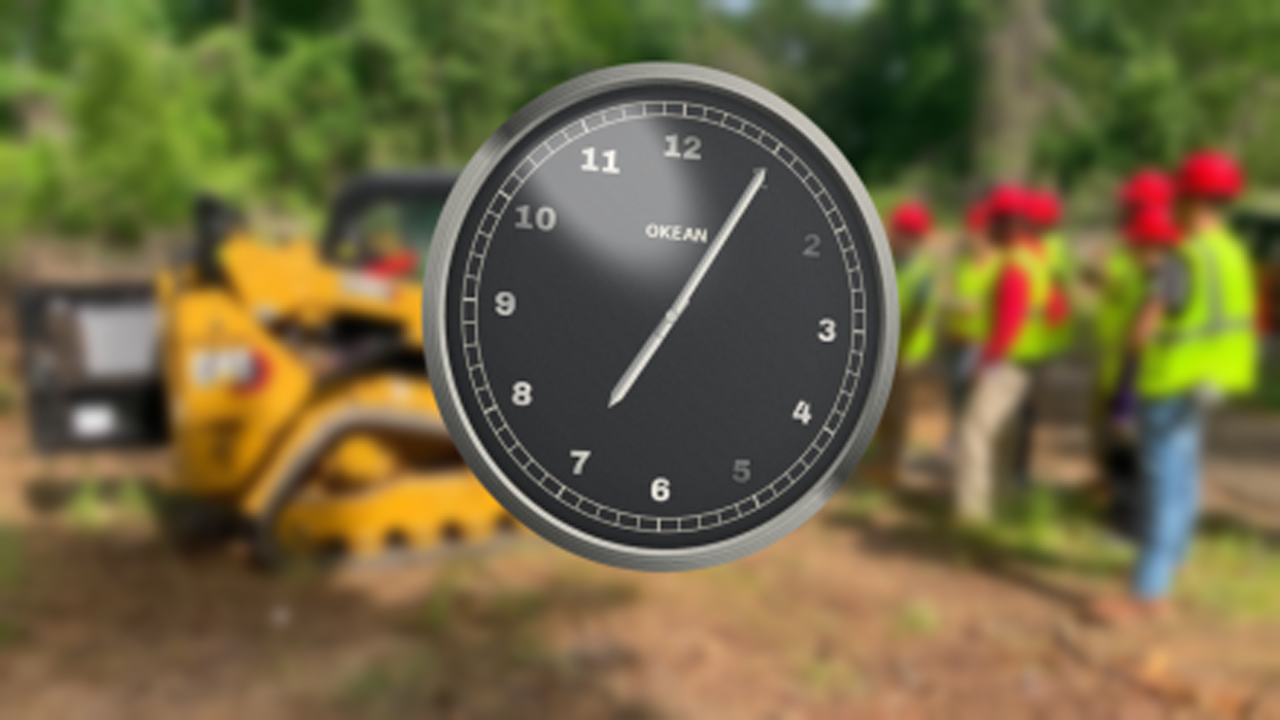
7:05
